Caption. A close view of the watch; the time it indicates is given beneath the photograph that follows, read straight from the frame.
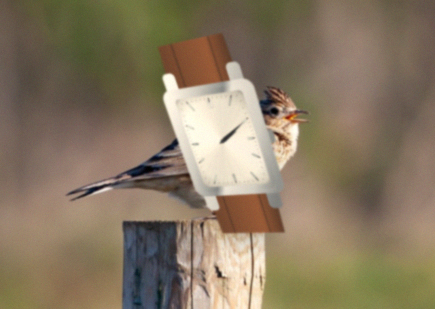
2:10
